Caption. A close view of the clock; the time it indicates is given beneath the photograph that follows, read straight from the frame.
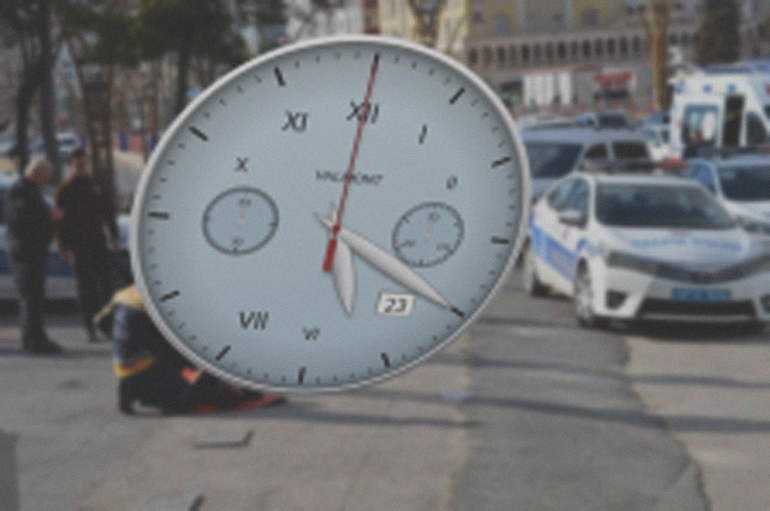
5:20
